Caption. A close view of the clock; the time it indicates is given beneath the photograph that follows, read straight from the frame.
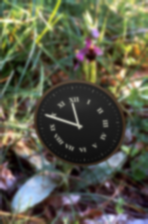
11:49
